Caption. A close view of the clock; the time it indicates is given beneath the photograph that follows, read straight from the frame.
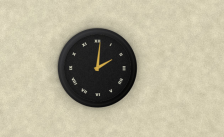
2:01
